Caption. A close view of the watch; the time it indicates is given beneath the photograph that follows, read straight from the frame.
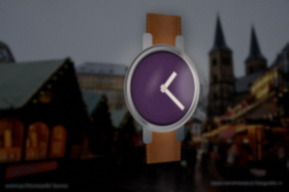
1:22
